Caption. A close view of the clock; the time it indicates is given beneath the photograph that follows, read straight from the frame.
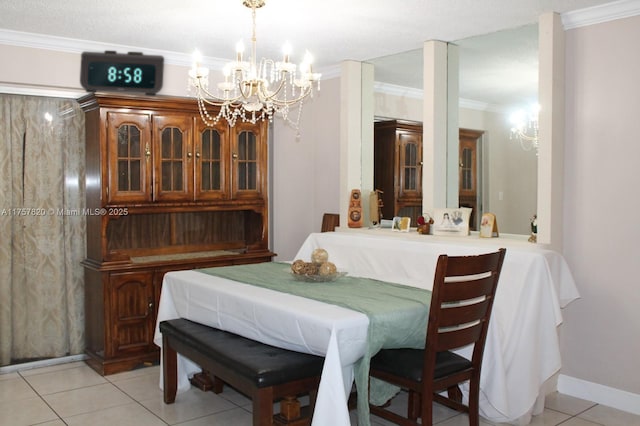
8:58
